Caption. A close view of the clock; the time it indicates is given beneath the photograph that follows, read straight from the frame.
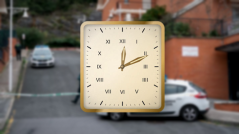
12:11
